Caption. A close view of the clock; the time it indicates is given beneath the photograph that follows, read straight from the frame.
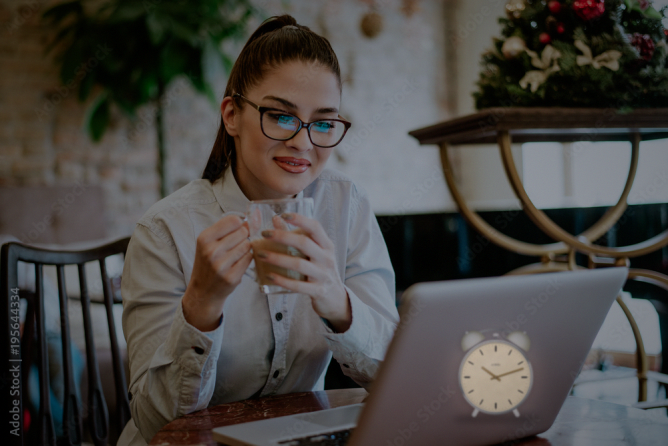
10:12
